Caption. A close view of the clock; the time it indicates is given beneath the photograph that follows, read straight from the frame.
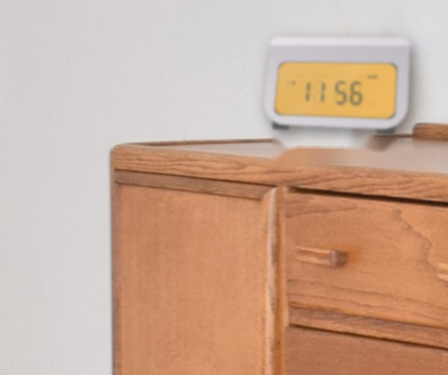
11:56
